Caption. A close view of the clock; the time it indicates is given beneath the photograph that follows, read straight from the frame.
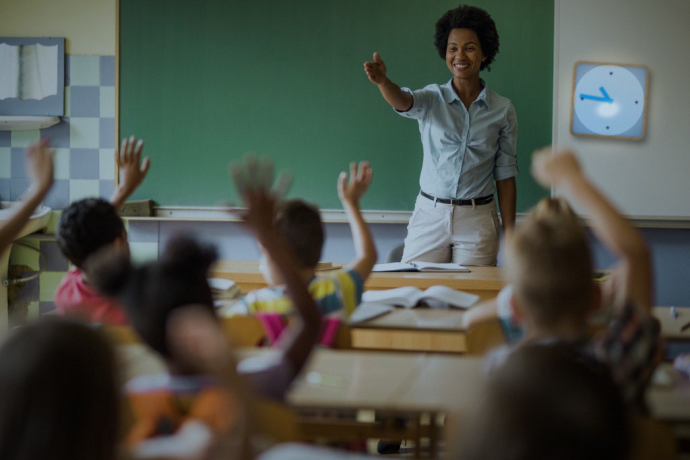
10:46
